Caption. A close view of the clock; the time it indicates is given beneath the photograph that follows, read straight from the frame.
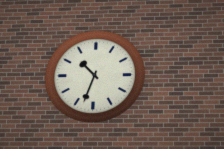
10:33
